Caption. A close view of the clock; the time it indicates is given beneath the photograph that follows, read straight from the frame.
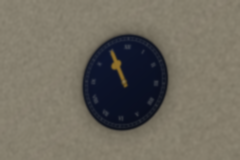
10:55
